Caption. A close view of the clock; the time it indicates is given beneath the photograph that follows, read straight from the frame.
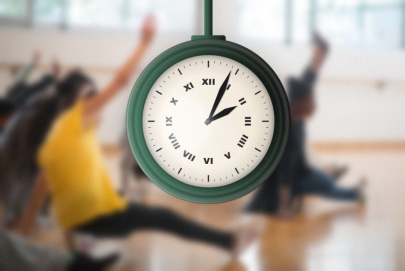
2:04
